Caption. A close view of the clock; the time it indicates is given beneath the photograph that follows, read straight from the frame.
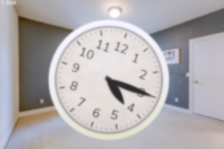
4:15
